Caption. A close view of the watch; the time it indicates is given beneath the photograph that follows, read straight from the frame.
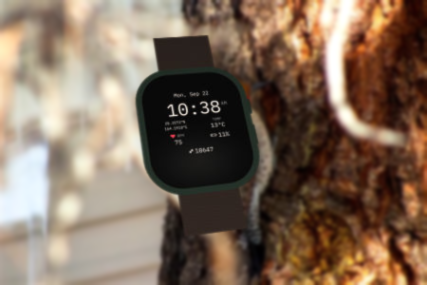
10:38
